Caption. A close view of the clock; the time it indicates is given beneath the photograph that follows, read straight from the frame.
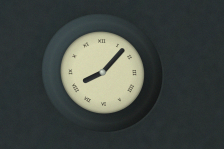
8:07
